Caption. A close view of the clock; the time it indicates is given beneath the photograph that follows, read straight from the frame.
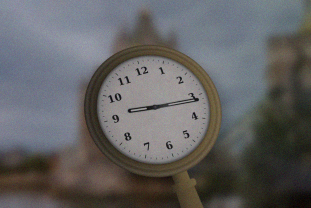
9:16
